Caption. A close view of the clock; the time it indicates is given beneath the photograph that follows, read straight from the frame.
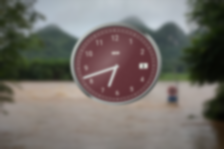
6:42
